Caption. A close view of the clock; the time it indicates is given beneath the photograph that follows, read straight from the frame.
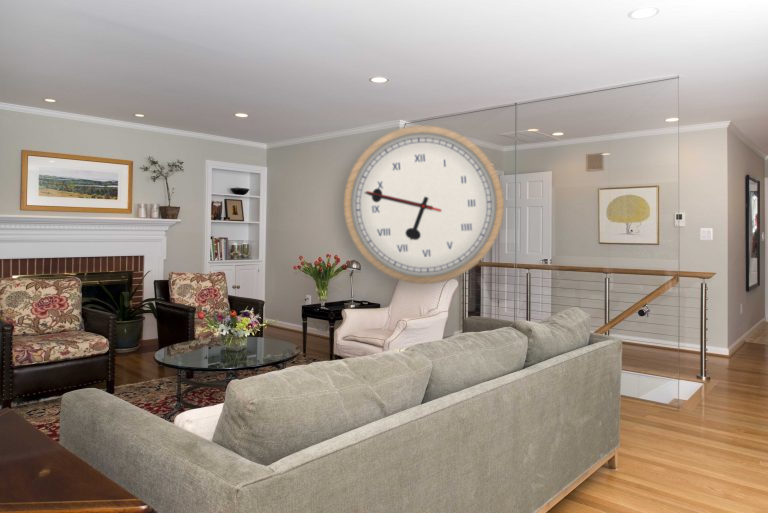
6:47:48
